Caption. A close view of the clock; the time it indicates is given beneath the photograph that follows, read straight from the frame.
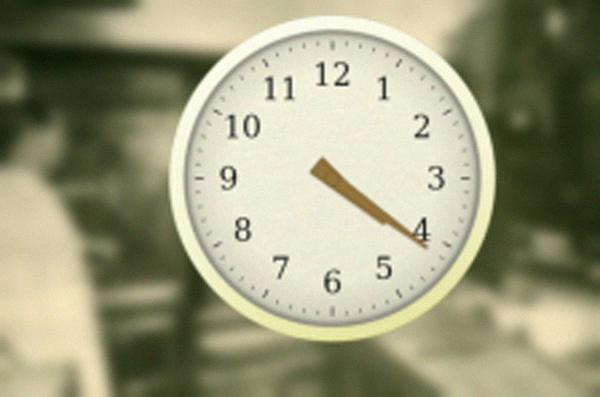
4:21
